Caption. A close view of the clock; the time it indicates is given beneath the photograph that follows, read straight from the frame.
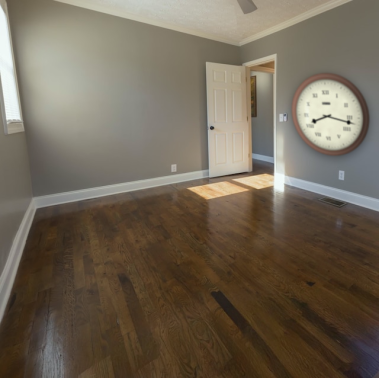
8:17
